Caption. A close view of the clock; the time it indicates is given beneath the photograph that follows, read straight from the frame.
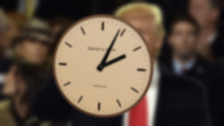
2:04
